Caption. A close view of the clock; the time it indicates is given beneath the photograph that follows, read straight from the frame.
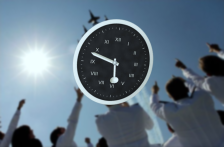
5:48
